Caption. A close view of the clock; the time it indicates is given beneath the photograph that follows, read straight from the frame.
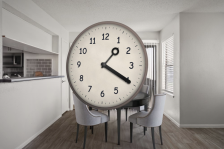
1:20
